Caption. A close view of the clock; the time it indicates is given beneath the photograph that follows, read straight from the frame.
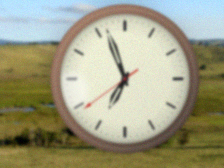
6:56:39
